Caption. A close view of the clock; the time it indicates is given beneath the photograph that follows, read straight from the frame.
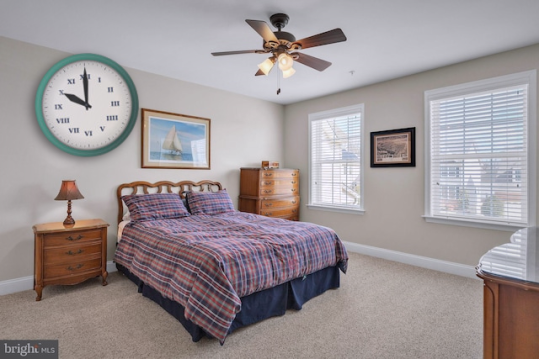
10:00
